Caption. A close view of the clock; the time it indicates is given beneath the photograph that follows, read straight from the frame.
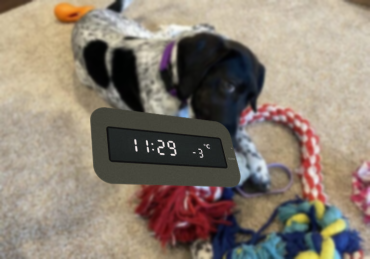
11:29
